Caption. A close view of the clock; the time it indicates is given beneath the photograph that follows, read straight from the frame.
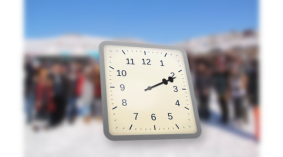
2:11
